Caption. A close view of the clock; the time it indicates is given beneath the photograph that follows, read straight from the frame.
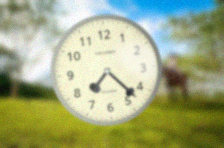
7:23
